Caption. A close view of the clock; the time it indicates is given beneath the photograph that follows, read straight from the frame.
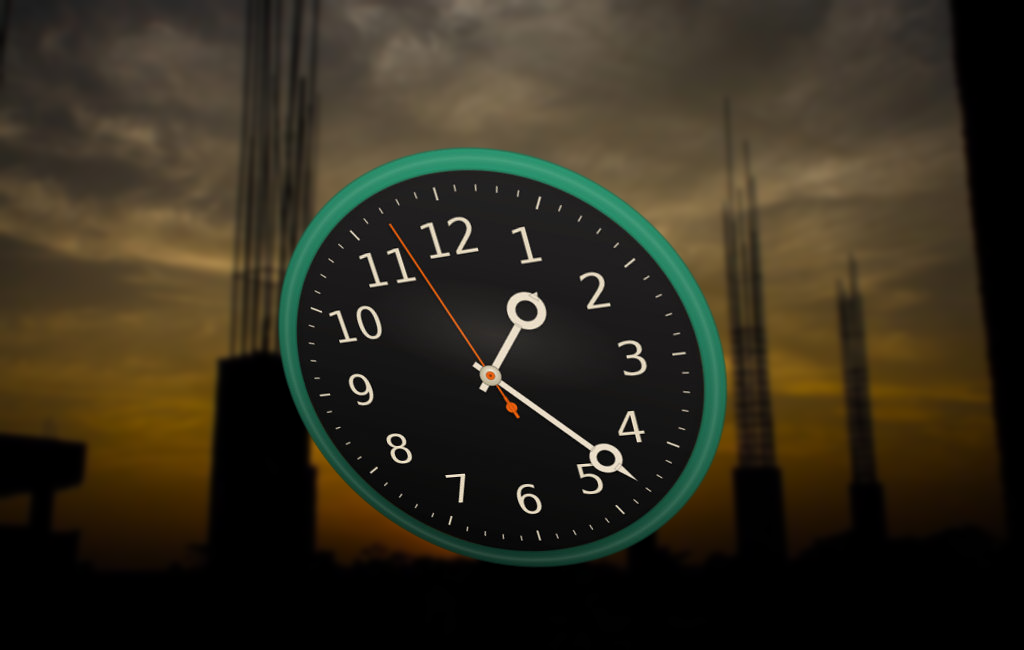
1:22:57
